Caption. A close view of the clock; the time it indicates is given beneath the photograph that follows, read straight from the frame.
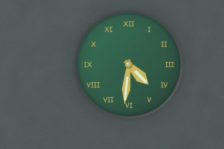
4:31
